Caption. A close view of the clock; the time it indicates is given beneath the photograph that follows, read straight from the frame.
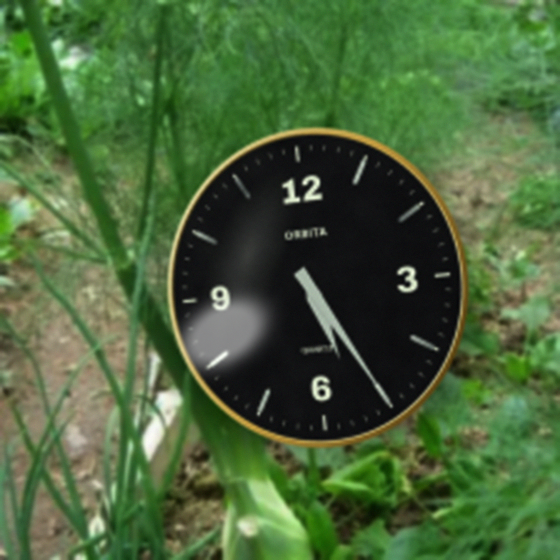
5:25
